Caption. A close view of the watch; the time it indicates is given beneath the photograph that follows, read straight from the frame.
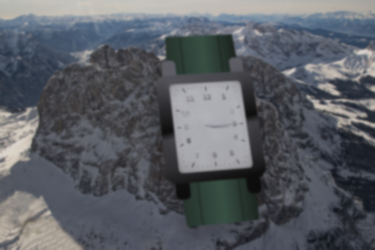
3:15
